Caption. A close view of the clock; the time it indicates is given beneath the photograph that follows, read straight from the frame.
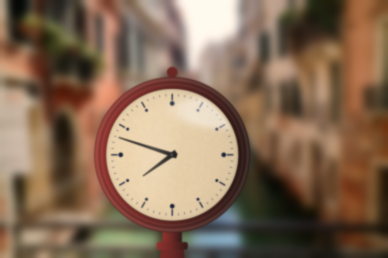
7:48
